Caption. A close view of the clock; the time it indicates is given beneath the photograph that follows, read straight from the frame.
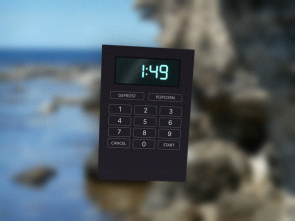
1:49
